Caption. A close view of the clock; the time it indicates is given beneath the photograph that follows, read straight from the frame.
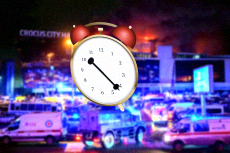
10:22
